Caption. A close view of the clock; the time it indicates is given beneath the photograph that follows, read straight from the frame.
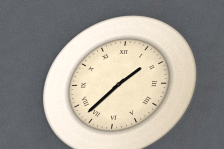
1:37
